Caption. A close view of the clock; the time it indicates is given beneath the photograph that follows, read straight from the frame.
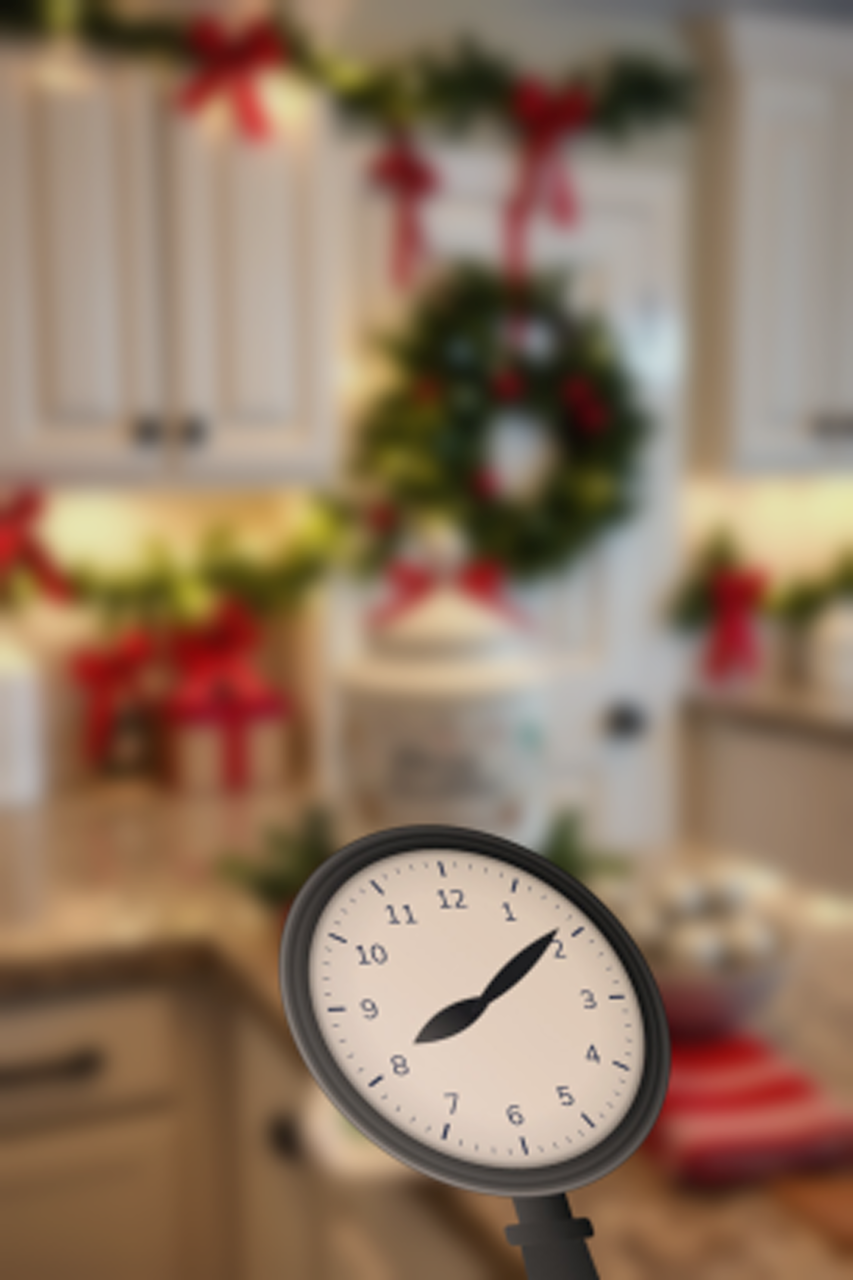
8:09
